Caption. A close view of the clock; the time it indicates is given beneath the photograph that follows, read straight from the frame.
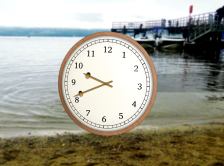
9:41
